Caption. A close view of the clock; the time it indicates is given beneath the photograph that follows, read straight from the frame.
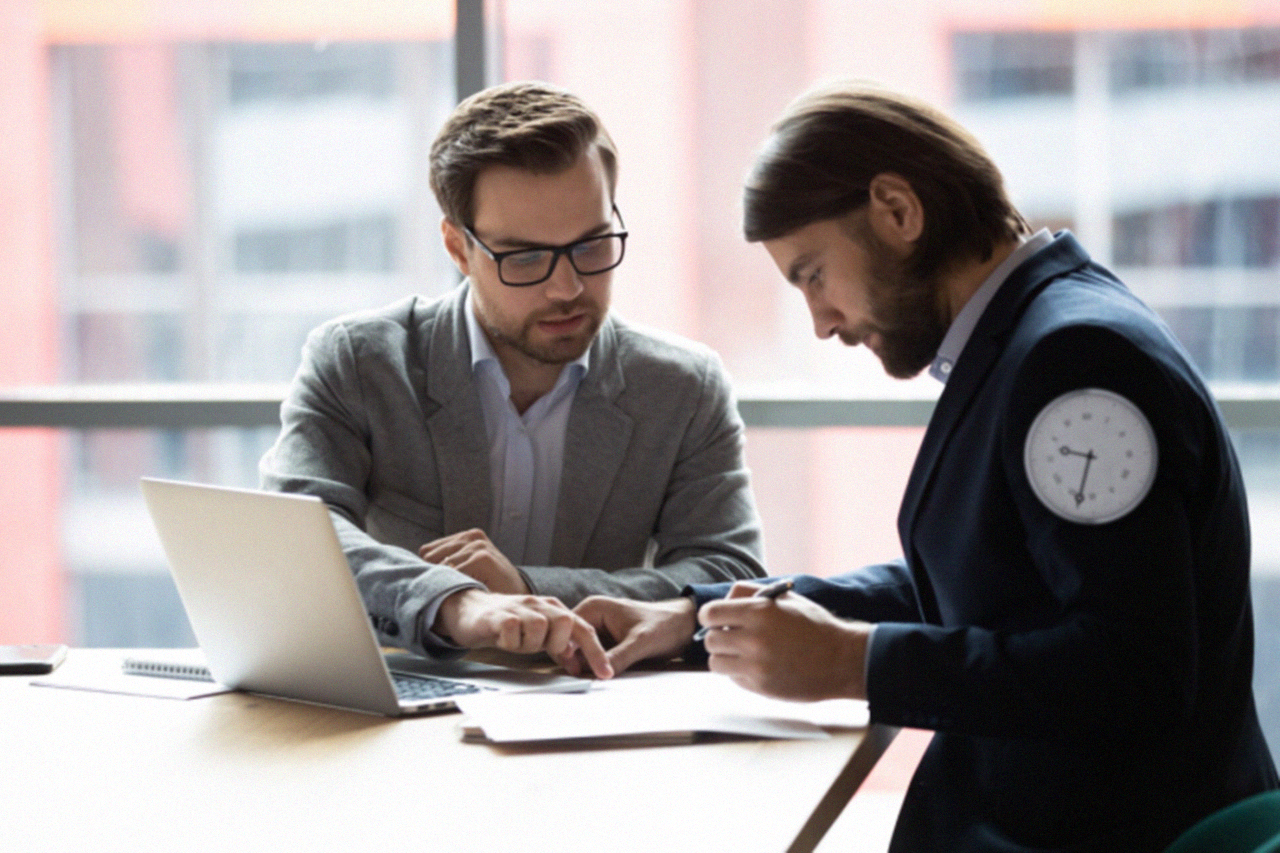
9:33
